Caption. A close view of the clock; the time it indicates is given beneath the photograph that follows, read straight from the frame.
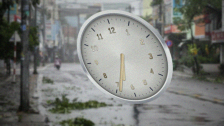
6:34
